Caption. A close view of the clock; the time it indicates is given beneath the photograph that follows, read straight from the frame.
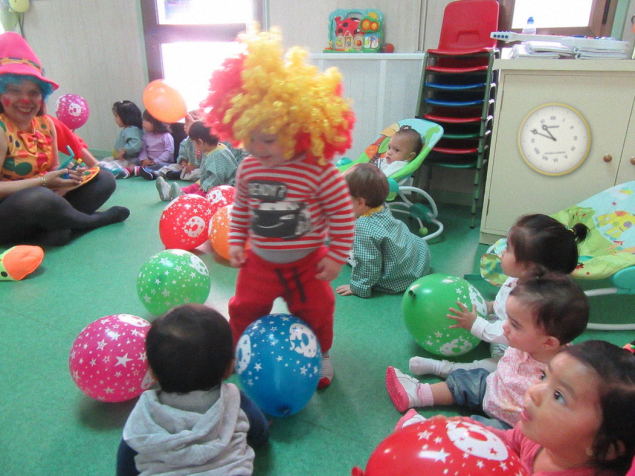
10:49
